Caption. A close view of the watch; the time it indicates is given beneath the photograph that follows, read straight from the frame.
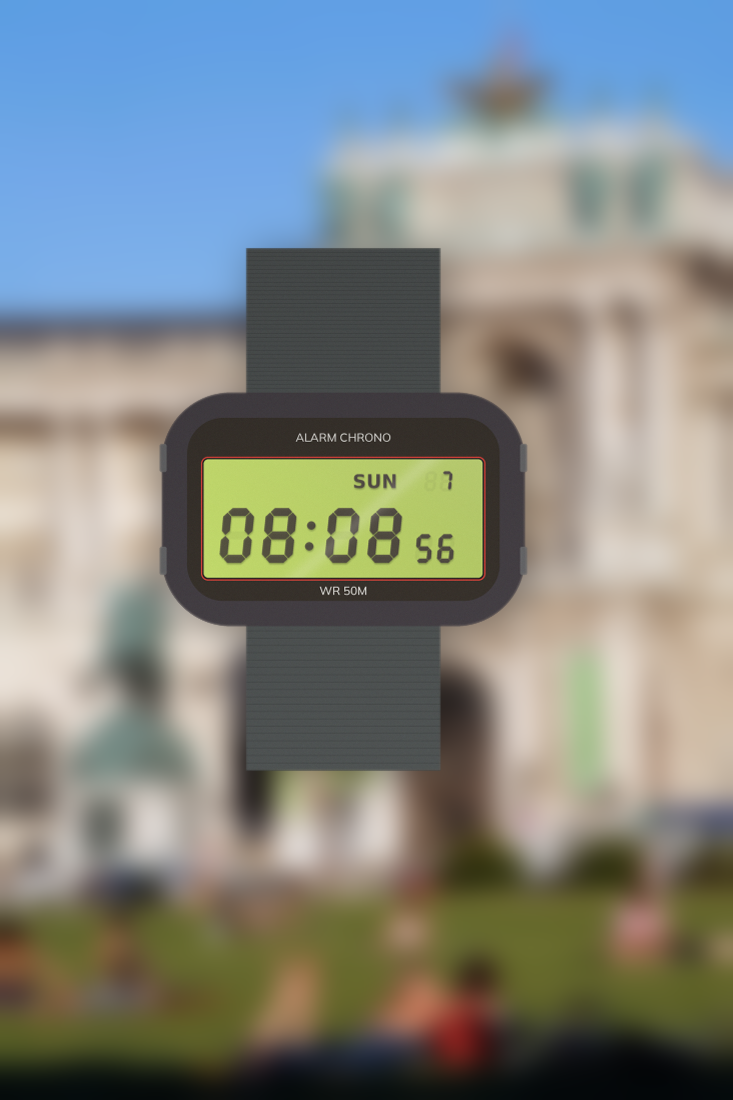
8:08:56
